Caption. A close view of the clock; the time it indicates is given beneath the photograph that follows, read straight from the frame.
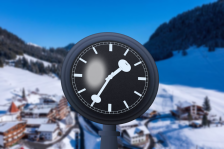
1:35
